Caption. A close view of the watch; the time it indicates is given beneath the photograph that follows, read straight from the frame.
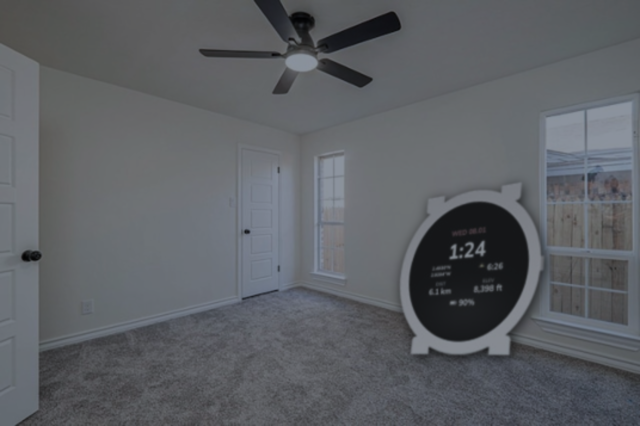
1:24
